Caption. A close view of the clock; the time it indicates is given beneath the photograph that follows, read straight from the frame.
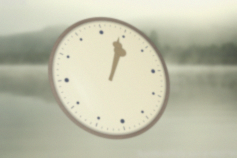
1:04
